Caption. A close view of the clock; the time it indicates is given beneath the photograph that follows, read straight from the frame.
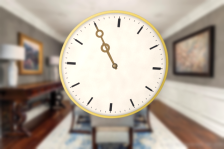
10:55
